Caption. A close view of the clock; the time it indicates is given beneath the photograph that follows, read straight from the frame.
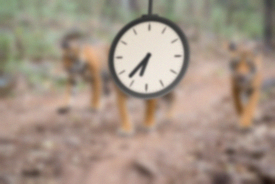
6:37
